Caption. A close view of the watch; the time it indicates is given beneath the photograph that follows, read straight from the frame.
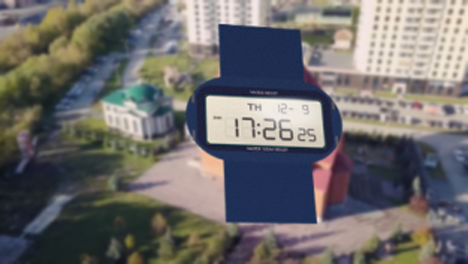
17:26:25
